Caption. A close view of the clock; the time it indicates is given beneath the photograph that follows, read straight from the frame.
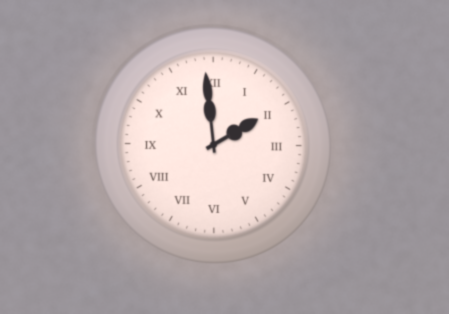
1:59
